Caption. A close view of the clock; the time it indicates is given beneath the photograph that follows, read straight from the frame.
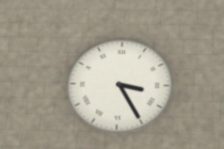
3:25
